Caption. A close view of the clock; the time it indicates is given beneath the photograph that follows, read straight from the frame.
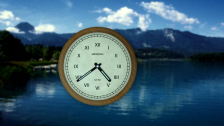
4:39
